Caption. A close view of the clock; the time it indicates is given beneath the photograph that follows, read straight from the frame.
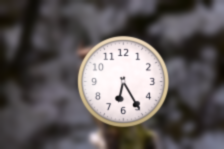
6:25
